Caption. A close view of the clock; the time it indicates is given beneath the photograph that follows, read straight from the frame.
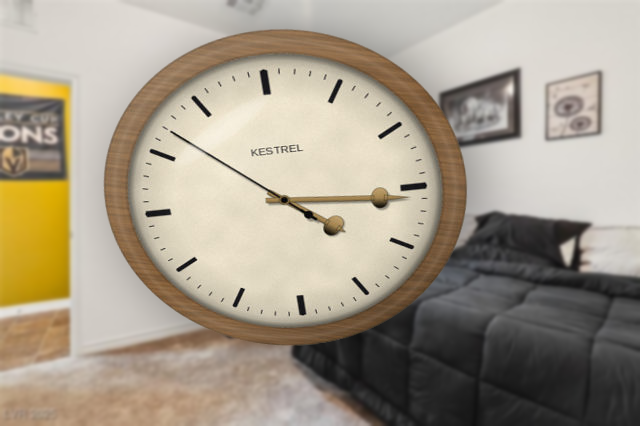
4:15:52
